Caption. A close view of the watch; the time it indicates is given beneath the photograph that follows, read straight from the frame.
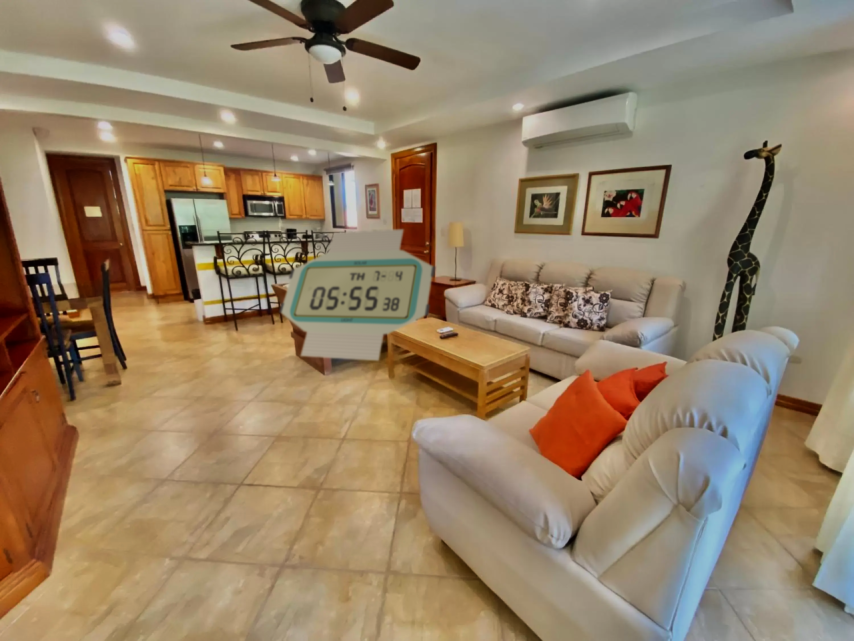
5:55:38
